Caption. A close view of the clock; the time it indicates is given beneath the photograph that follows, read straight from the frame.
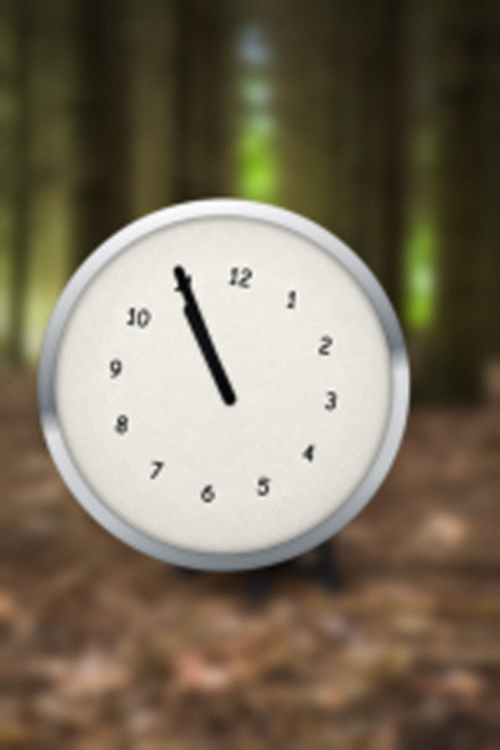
10:55
